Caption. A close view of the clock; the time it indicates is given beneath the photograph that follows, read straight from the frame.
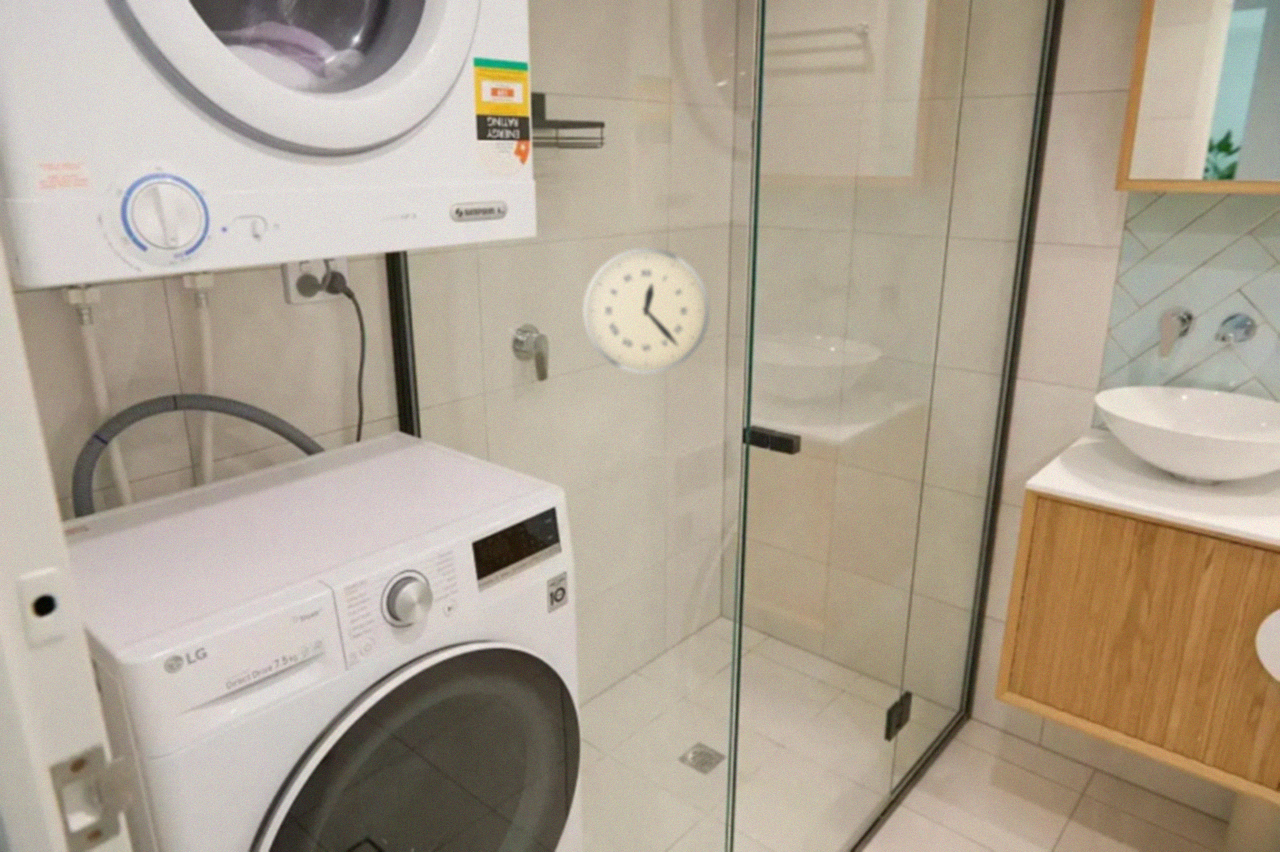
12:23
